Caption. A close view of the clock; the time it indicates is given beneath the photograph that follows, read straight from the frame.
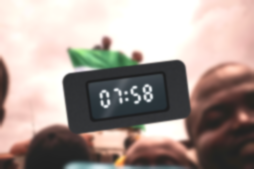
7:58
